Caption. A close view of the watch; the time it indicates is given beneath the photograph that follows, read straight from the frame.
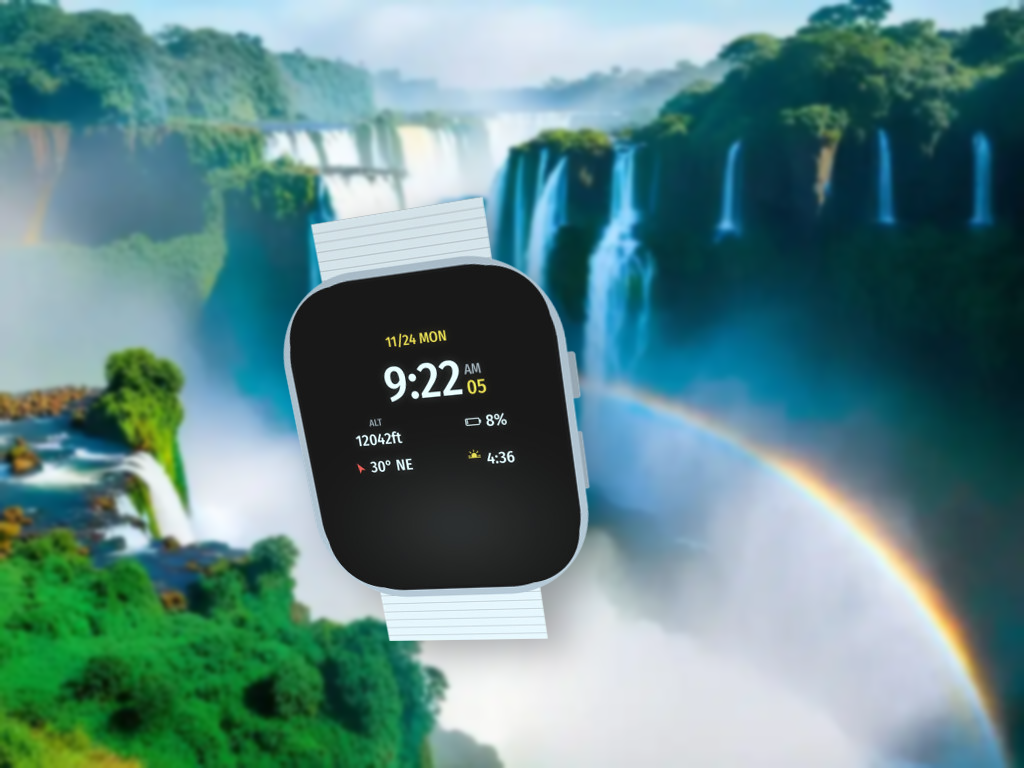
9:22:05
